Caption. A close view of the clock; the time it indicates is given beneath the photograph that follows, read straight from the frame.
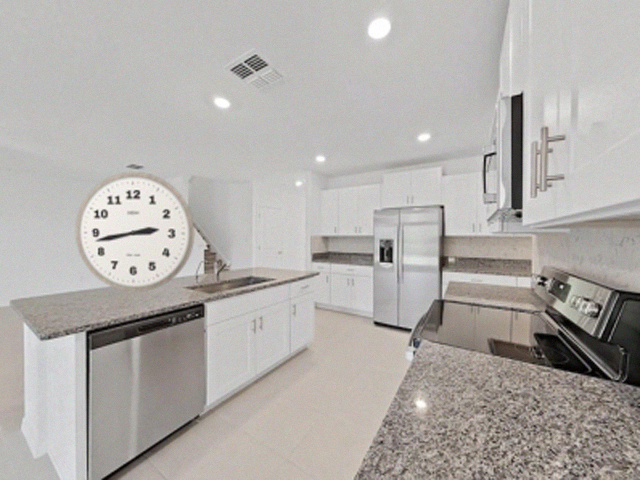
2:43
